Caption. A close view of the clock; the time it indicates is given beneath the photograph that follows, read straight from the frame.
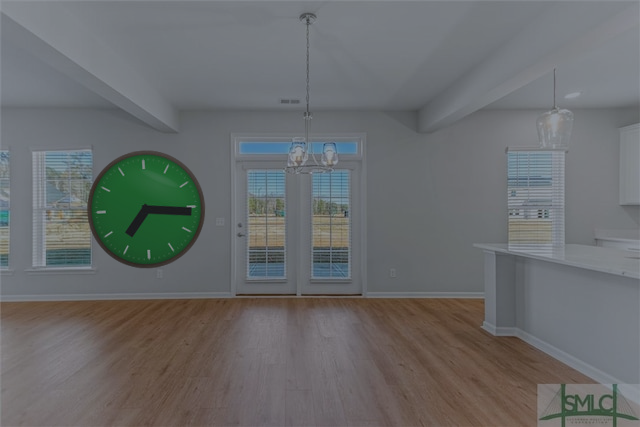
7:16
